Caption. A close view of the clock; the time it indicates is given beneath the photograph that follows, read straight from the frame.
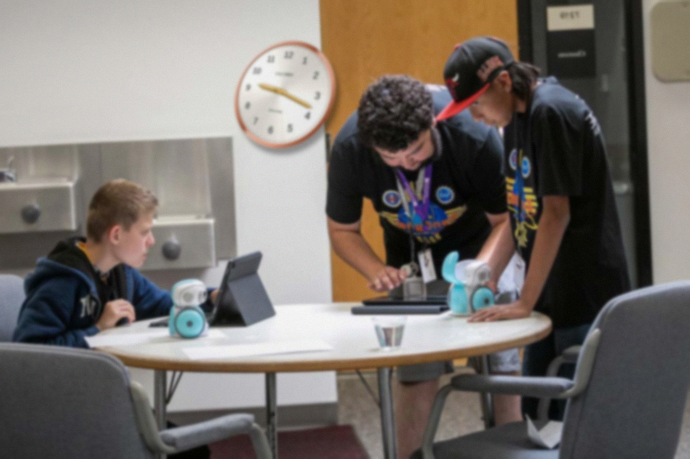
9:18
